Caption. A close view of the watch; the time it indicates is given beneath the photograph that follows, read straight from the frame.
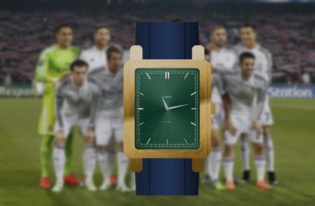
11:13
